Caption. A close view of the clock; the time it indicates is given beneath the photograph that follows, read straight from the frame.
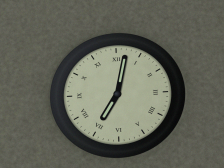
7:02
